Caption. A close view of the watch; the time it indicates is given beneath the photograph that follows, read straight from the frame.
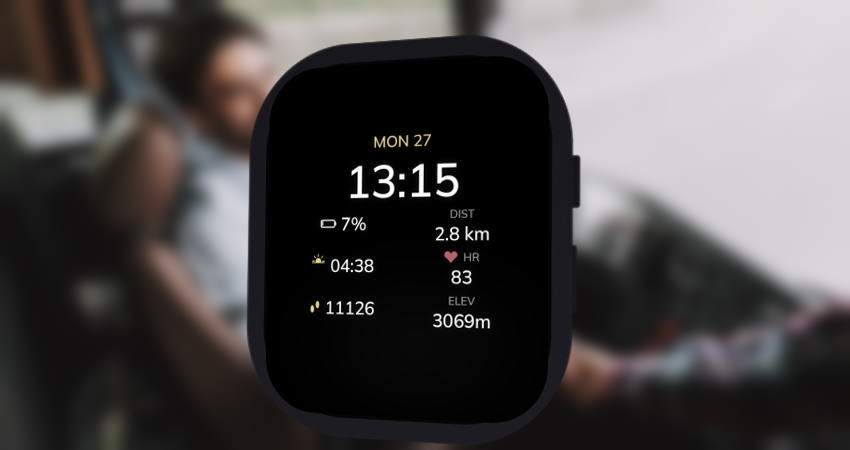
13:15
